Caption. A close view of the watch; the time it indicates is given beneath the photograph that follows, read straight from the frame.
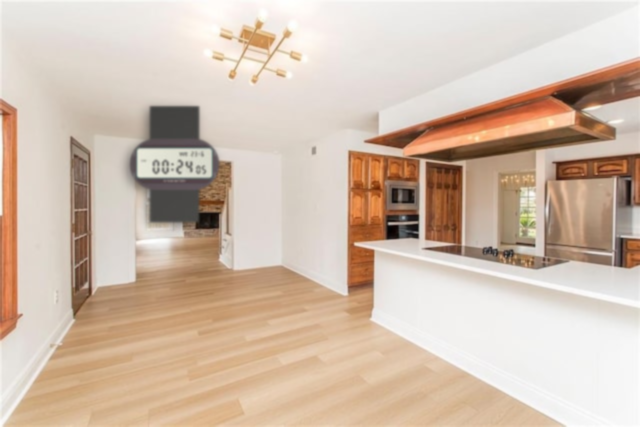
0:24
